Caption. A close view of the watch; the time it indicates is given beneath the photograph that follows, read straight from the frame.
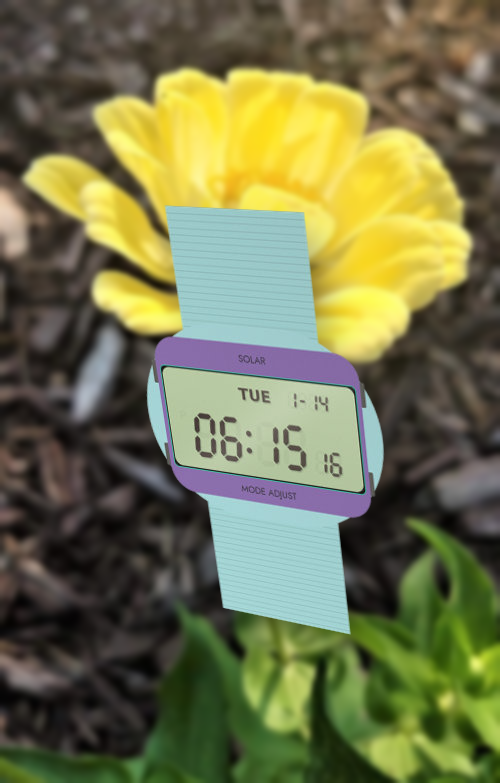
6:15:16
